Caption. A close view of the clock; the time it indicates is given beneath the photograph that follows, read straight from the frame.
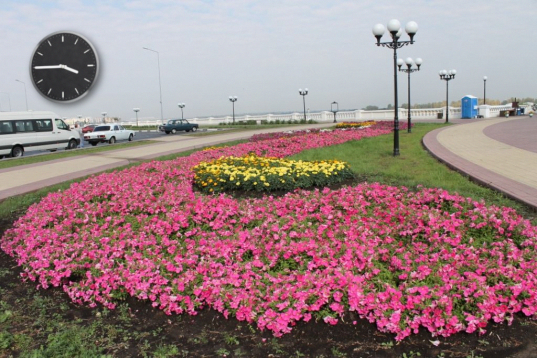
3:45
